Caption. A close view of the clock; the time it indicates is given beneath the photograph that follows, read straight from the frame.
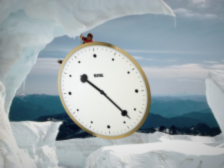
10:23
